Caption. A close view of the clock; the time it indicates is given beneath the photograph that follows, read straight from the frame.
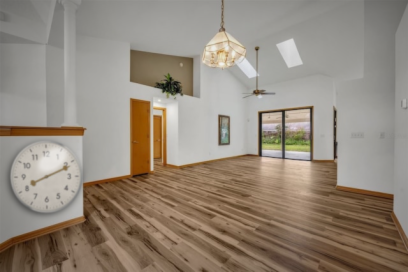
8:11
